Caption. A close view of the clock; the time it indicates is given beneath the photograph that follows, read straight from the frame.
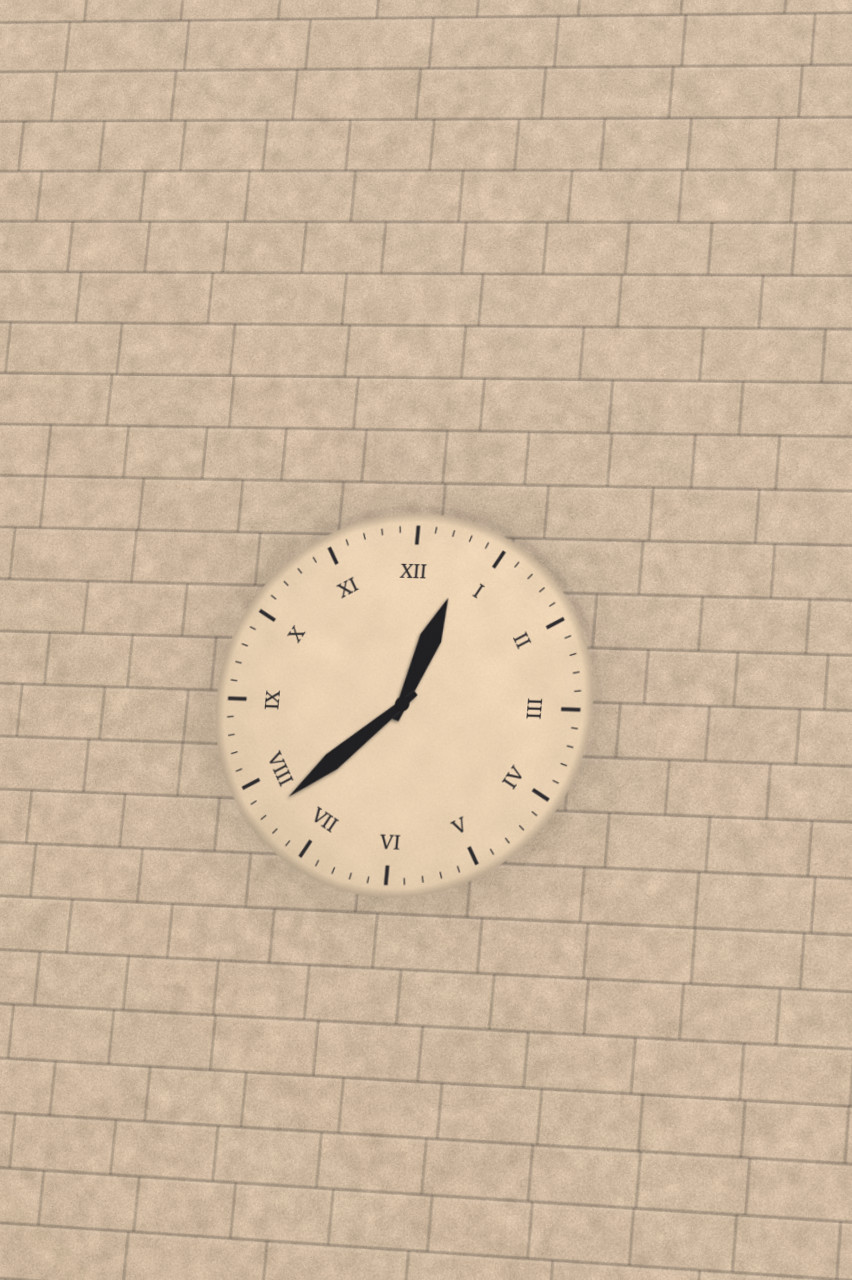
12:38
